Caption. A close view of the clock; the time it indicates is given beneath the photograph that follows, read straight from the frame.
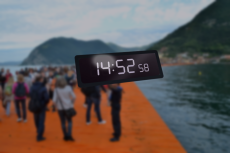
14:52:58
